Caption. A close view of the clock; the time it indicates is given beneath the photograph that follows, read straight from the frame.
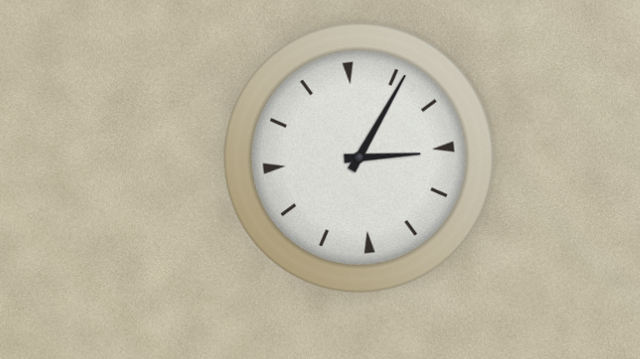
3:06
